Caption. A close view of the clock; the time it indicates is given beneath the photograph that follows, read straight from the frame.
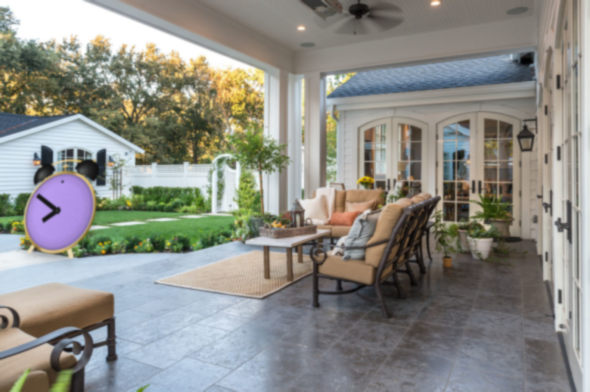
7:50
